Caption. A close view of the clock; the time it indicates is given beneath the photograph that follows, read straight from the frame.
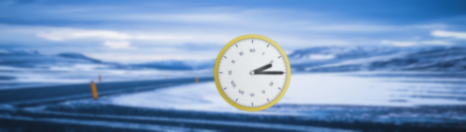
2:15
